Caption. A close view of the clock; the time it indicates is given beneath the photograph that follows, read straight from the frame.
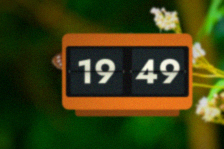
19:49
